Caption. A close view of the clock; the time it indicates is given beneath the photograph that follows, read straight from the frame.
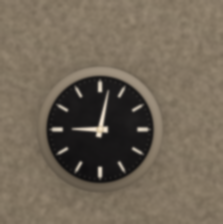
9:02
